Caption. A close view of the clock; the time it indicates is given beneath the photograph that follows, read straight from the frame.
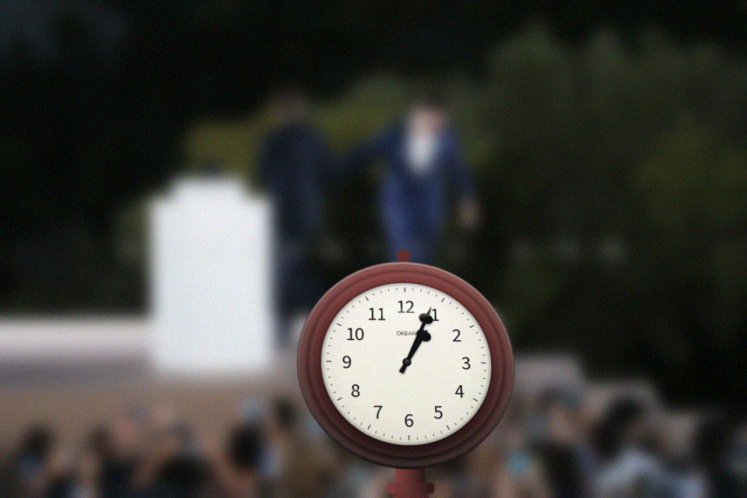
1:04
